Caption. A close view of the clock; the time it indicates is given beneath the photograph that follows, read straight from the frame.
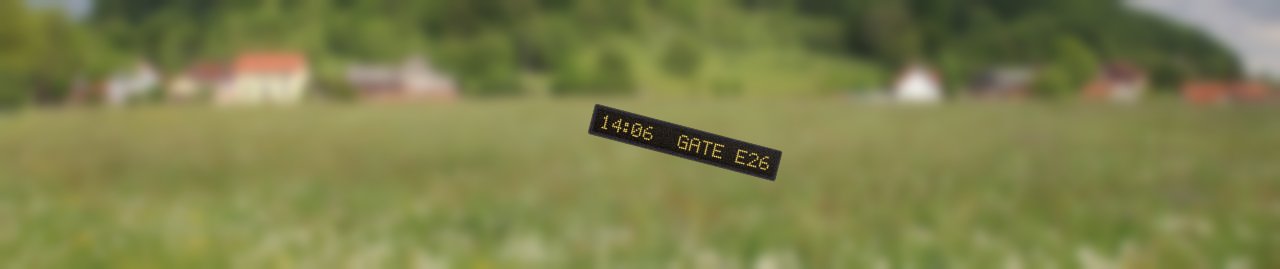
14:06
